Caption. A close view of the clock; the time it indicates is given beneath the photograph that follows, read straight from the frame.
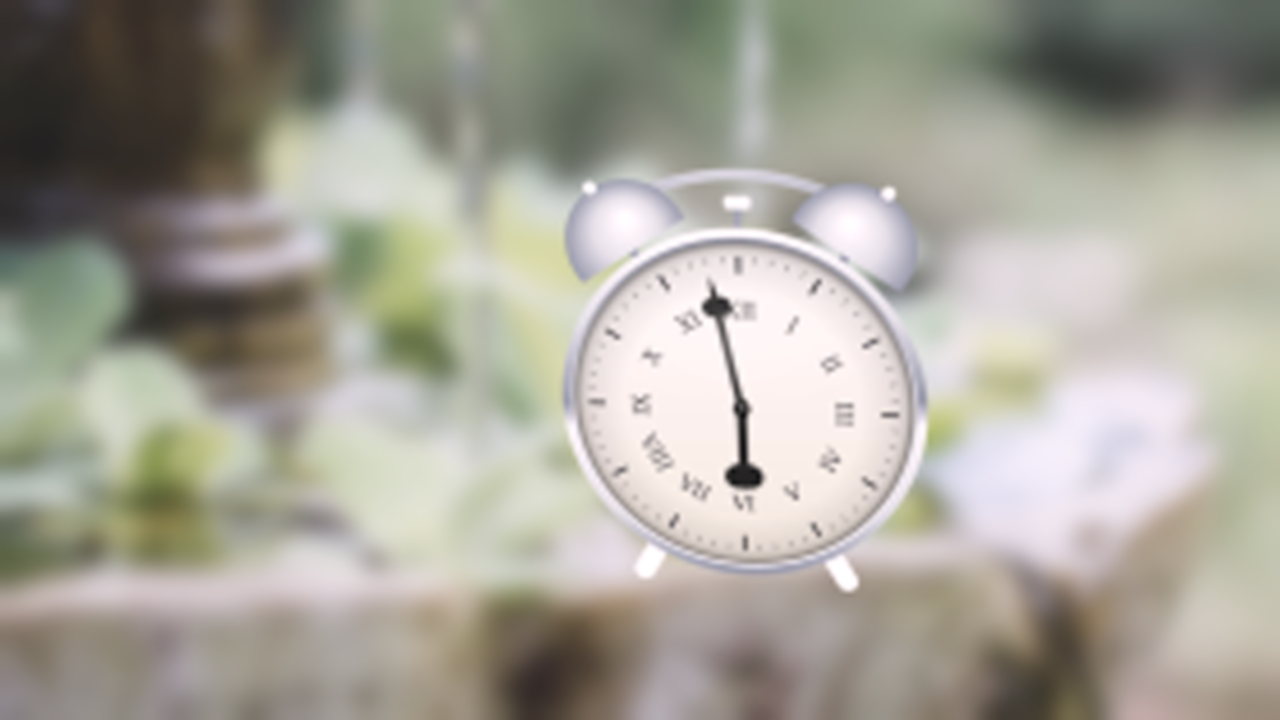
5:58
